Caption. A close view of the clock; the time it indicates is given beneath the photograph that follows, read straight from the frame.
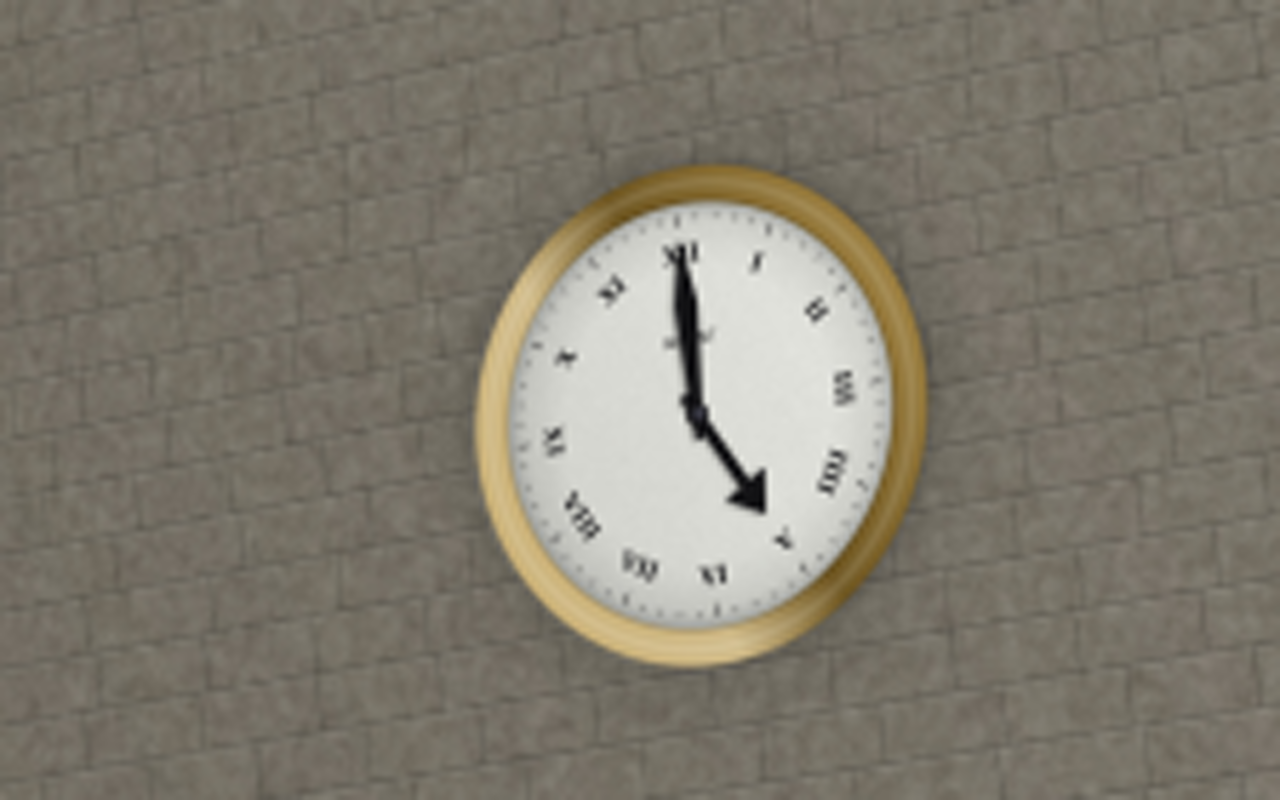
5:00
